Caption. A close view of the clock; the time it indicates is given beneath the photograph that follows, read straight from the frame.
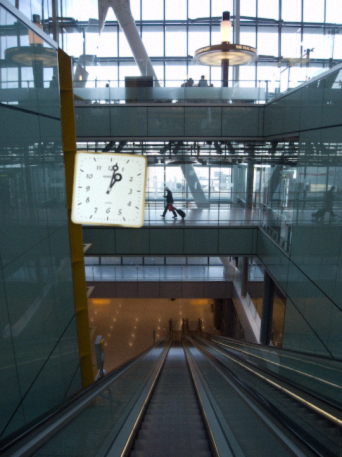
1:02
